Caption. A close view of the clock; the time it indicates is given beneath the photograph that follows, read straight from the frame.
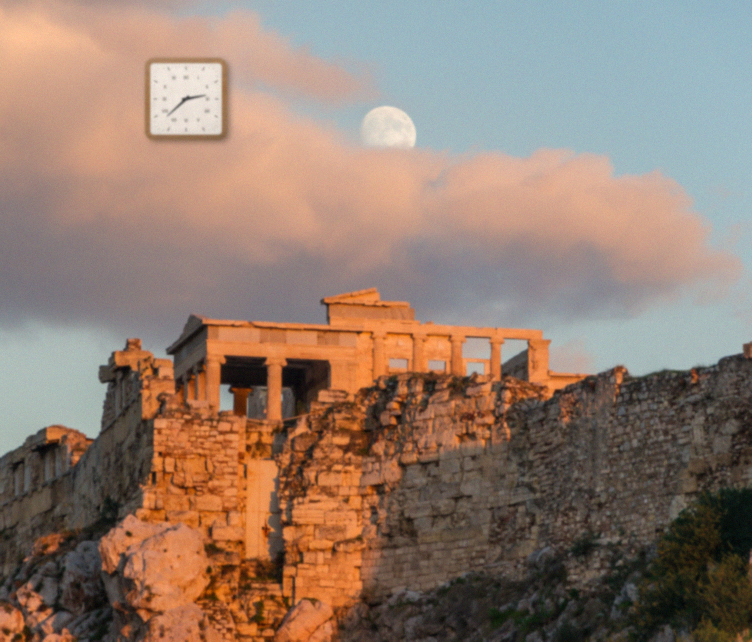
2:38
